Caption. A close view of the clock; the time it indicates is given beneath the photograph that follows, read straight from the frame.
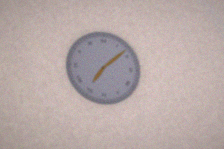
7:08
